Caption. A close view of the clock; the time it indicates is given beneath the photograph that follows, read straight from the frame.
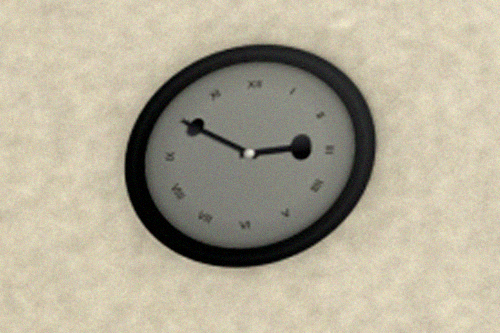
2:50
